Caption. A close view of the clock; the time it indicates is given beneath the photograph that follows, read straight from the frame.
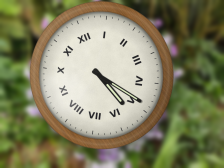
5:24
